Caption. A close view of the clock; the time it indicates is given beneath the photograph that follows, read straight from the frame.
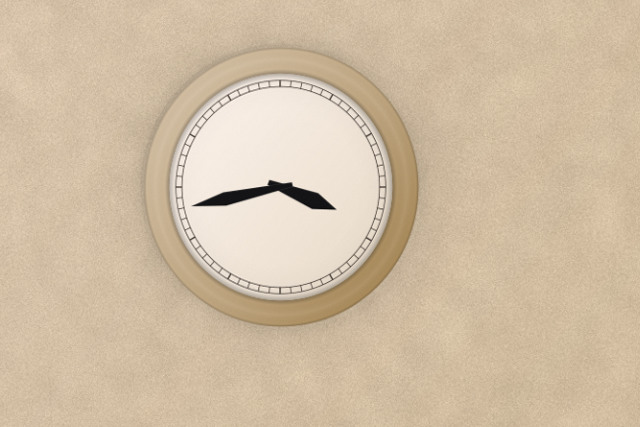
3:43
